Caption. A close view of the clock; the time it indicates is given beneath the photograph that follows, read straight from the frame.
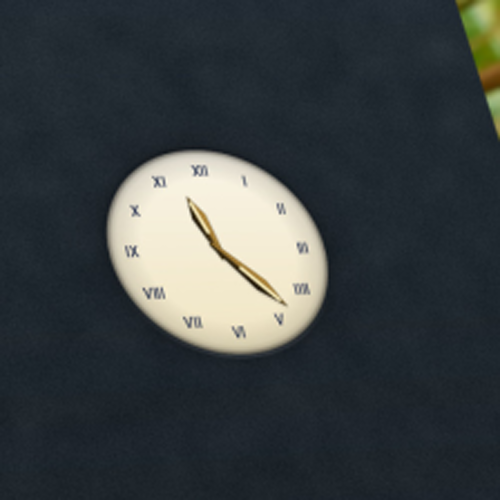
11:23
